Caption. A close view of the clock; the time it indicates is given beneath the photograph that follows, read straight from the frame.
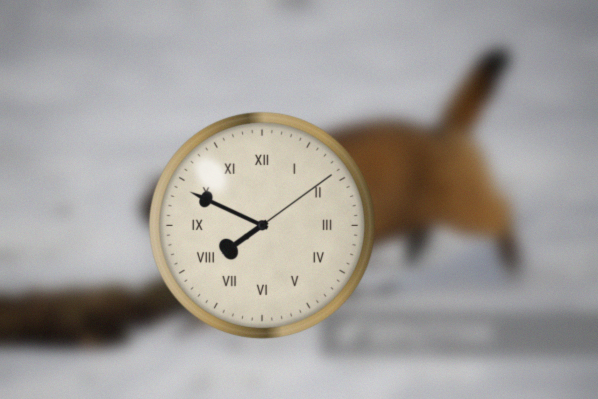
7:49:09
